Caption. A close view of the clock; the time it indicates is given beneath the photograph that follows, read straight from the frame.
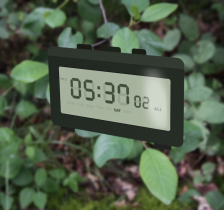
5:37:02
